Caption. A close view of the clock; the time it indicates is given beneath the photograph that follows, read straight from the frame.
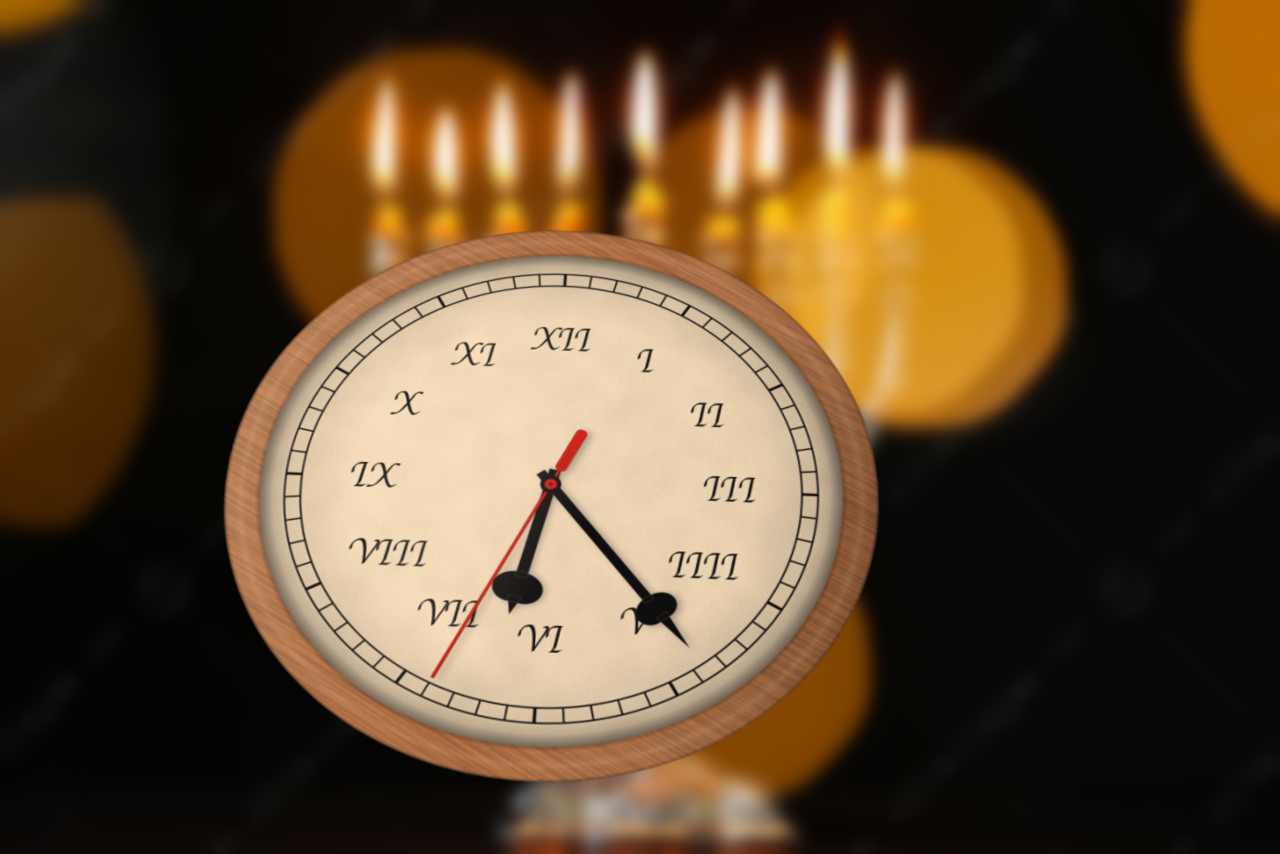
6:23:34
